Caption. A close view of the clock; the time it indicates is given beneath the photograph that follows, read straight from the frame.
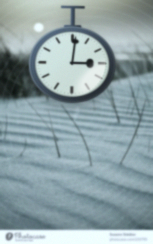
3:01
